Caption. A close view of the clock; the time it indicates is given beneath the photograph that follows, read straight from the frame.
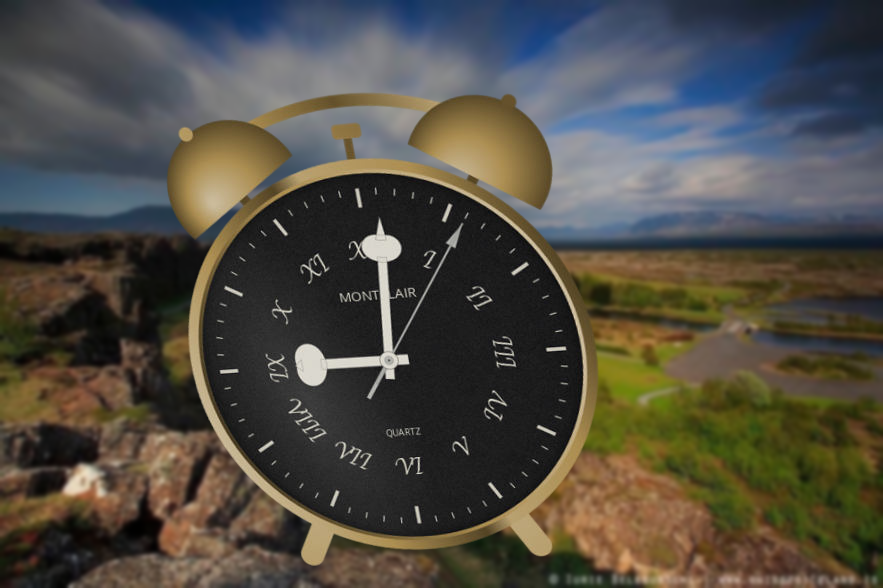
9:01:06
